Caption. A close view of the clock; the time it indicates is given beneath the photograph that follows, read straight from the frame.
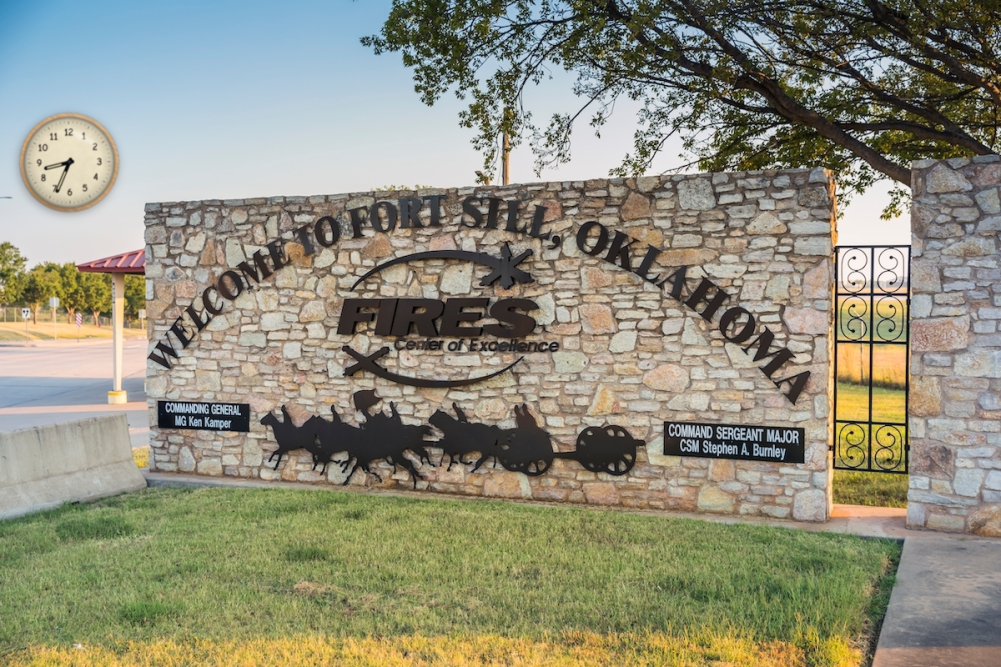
8:34
